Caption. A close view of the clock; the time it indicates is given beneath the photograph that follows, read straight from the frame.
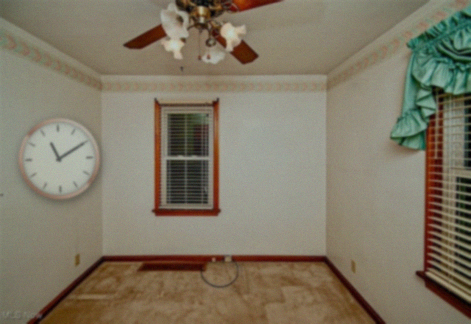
11:10
